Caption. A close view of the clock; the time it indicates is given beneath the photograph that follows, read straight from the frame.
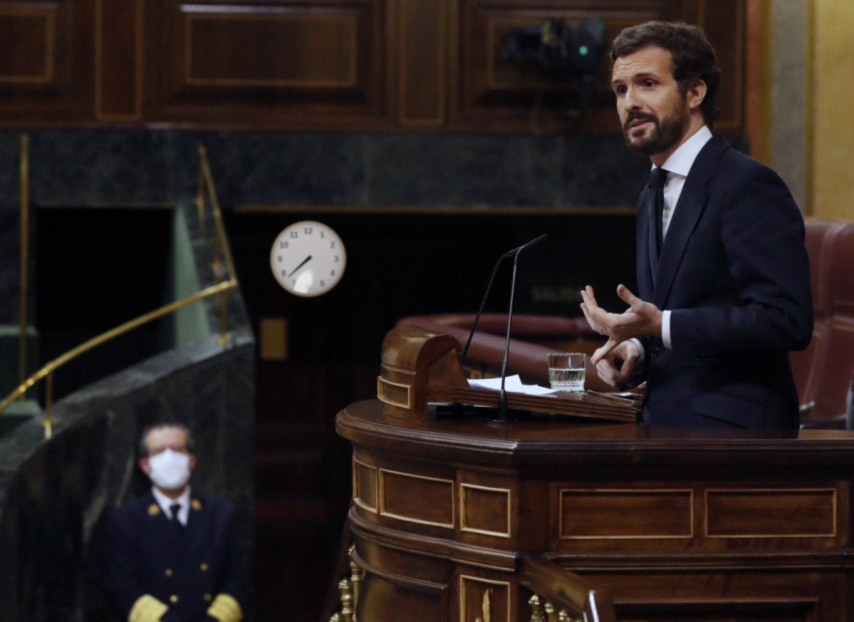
7:38
